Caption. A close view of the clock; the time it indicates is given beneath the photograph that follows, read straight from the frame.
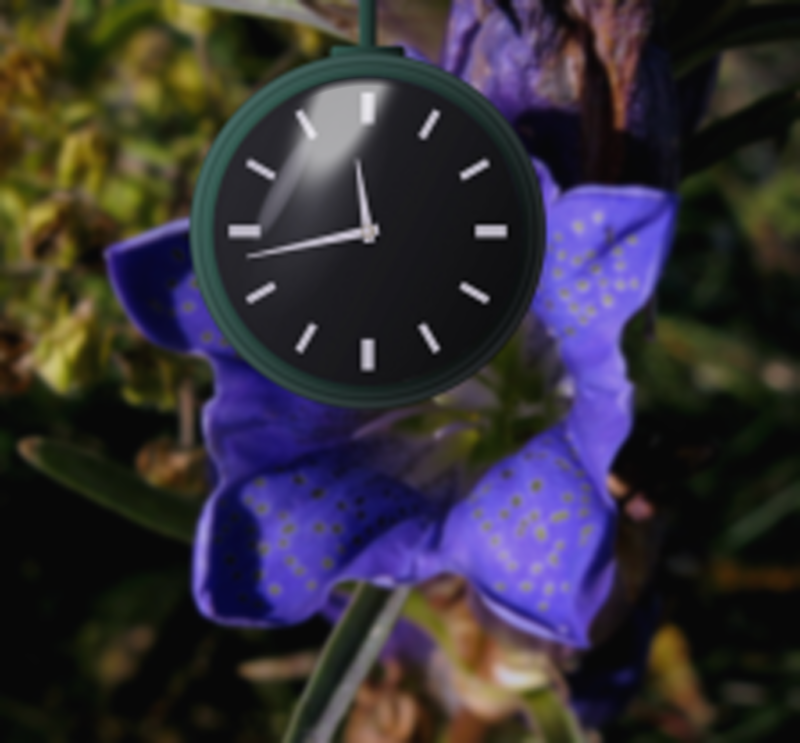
11:43
